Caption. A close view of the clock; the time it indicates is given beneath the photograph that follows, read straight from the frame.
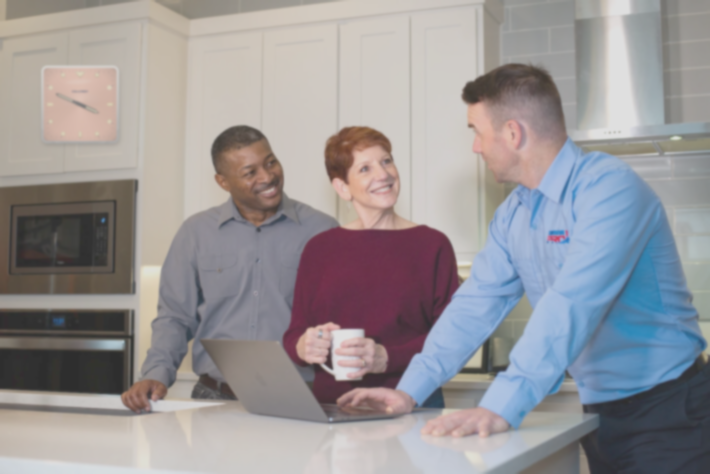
3:49
